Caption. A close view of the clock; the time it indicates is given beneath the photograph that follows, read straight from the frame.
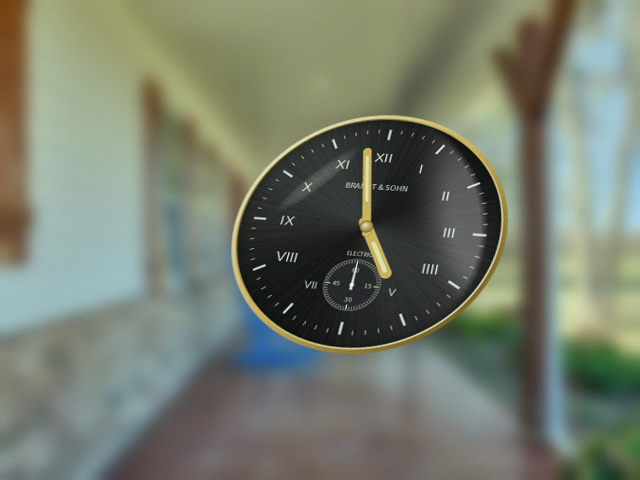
4:58
